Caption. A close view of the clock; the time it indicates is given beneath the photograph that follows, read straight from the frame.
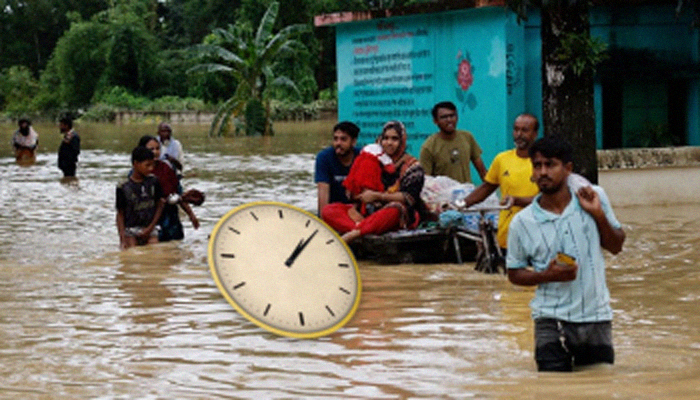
1:07
